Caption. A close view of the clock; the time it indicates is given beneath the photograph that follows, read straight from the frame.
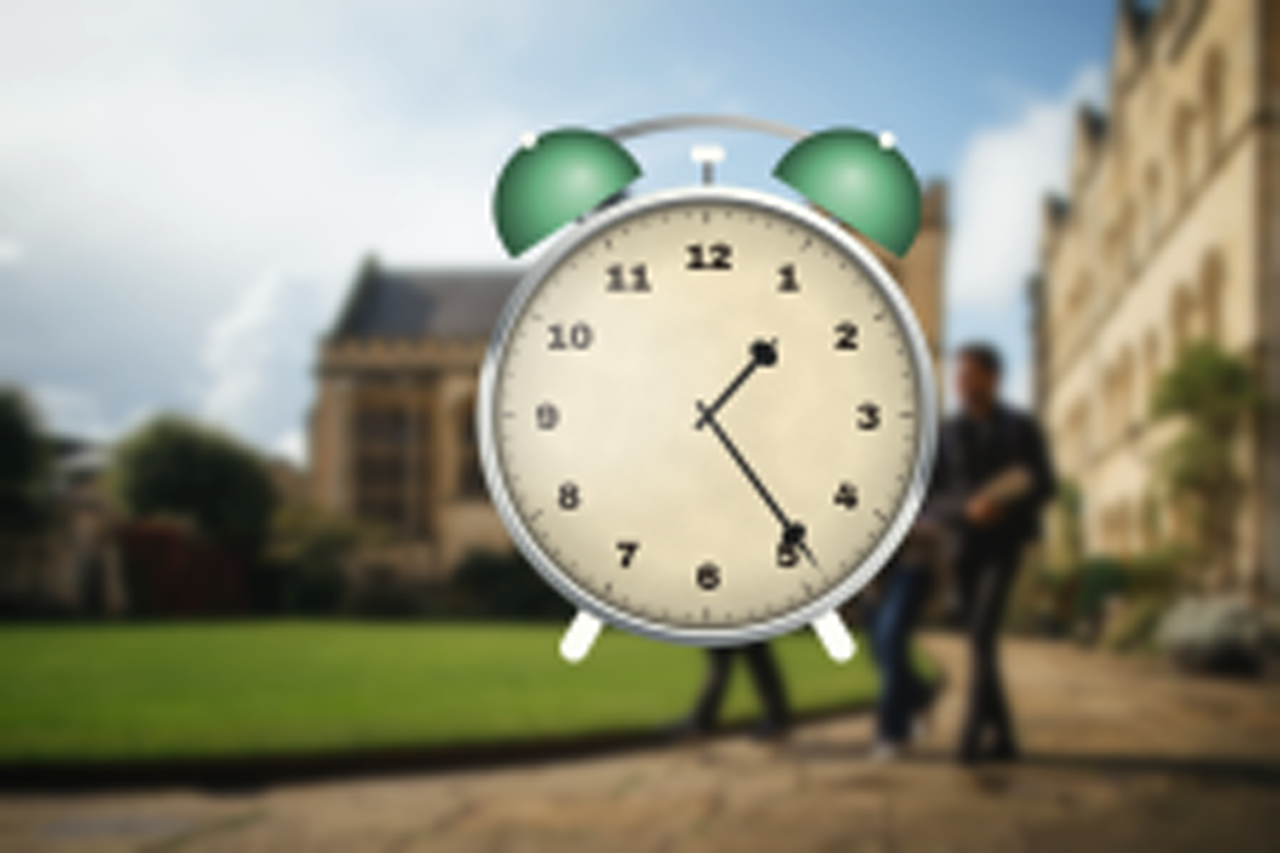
1:24
